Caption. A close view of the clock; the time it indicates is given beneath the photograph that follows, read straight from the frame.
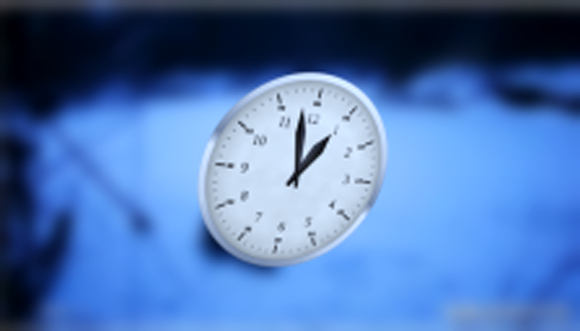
12:58
